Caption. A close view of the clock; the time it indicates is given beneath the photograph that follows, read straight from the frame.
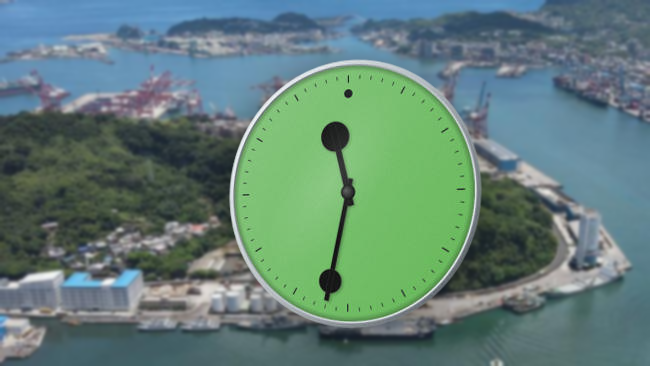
11:32
